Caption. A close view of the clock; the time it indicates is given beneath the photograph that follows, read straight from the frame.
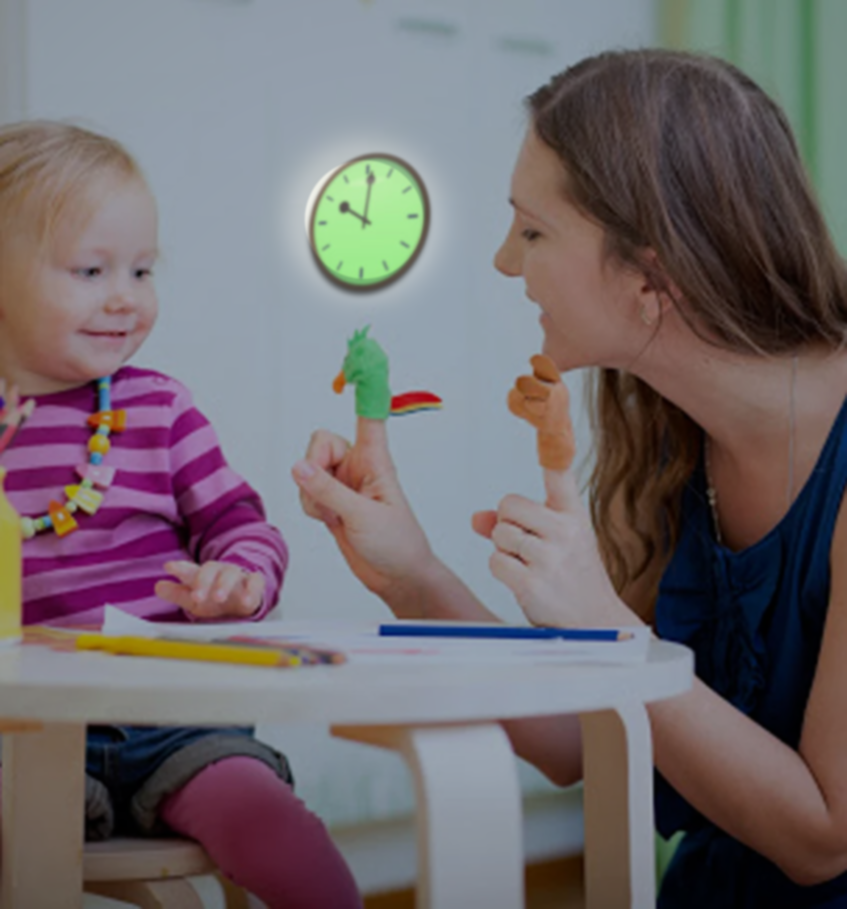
10:01
